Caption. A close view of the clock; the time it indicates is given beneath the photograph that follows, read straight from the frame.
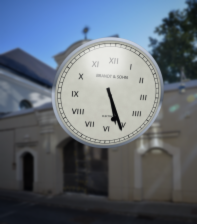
5:26
